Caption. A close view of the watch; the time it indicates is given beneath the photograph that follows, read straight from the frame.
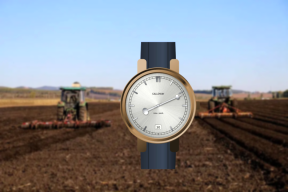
8:11
